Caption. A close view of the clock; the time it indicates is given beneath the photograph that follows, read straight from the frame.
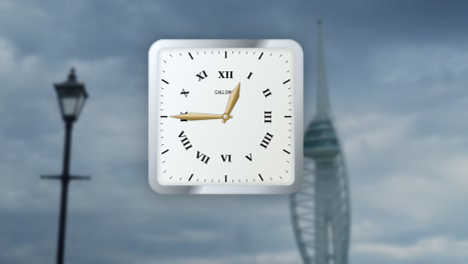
12:45
